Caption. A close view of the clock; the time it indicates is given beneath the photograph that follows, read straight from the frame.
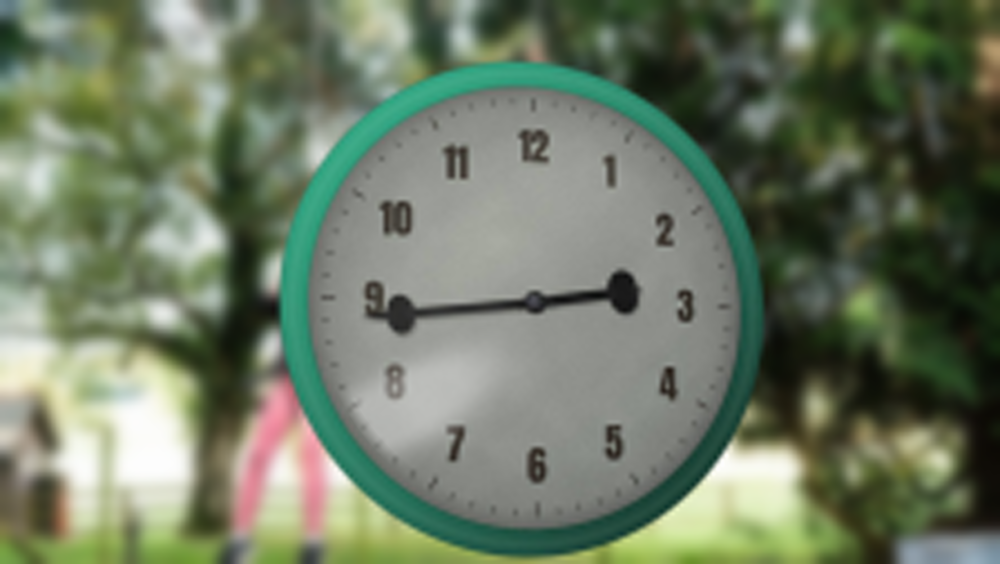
2:44
